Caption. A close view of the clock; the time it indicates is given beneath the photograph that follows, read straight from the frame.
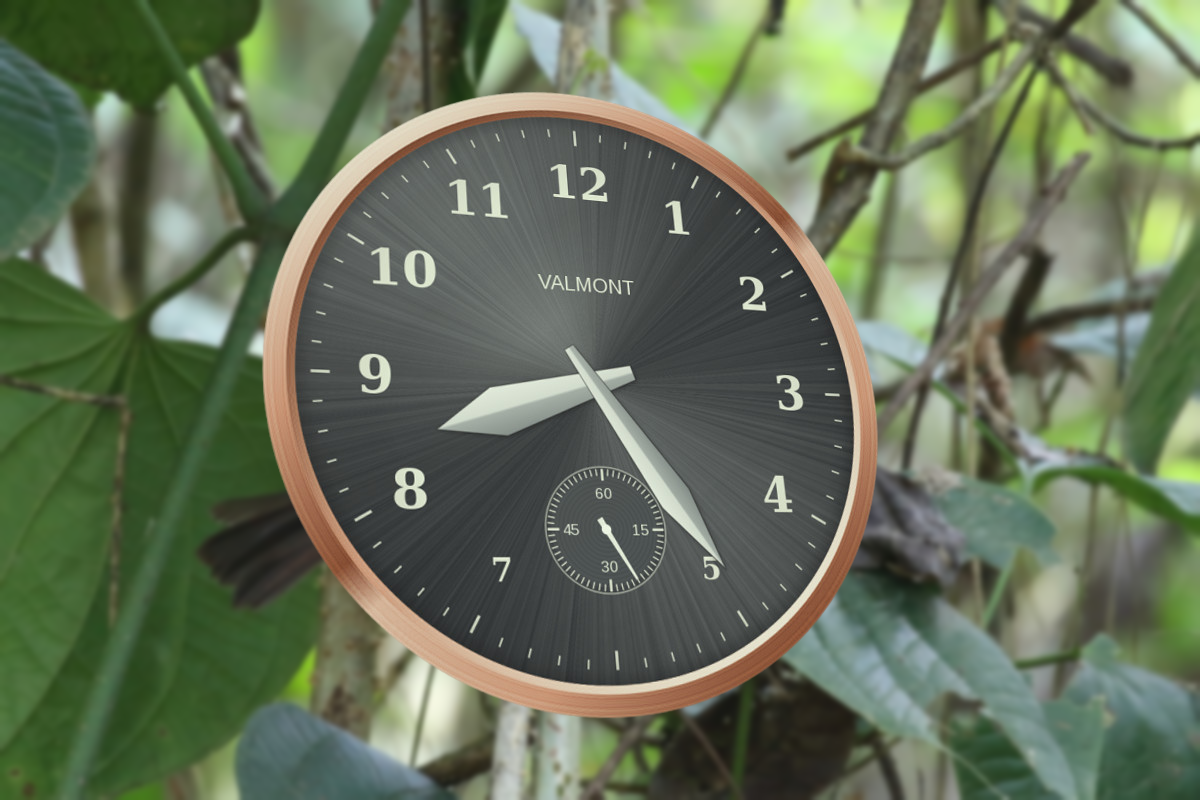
8:24:25
